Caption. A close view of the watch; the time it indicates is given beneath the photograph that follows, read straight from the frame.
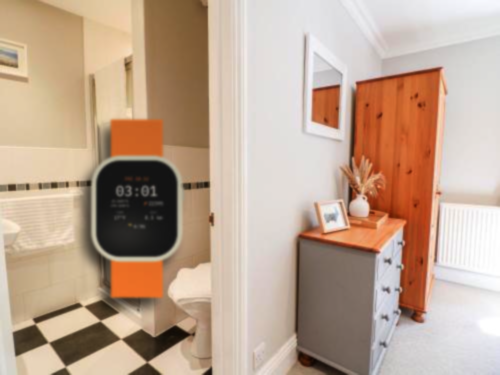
3:01
